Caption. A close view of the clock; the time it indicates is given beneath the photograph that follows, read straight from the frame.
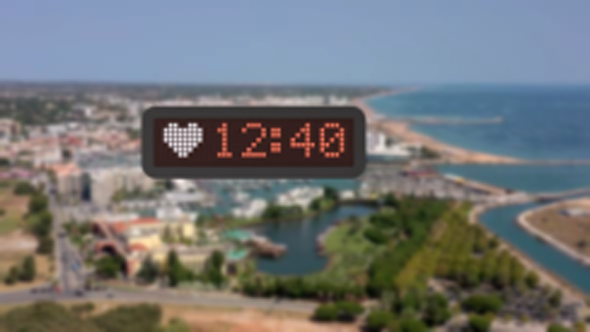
12:40
